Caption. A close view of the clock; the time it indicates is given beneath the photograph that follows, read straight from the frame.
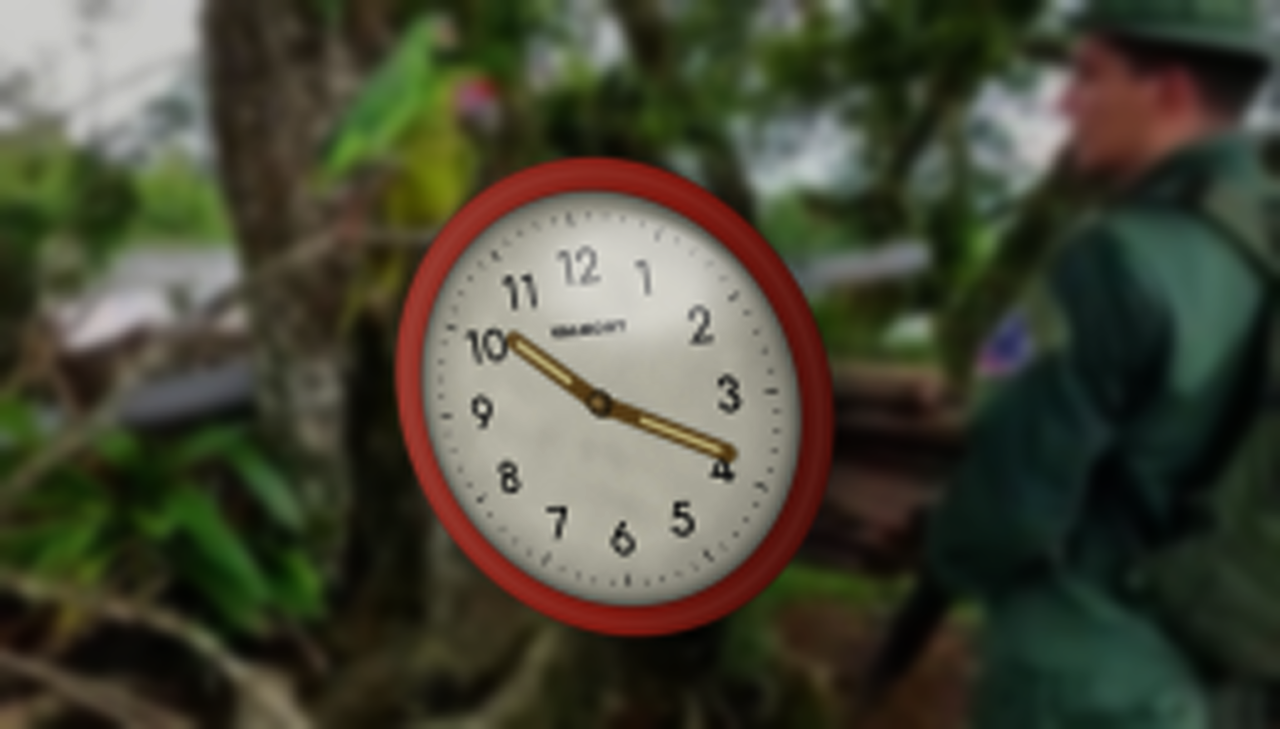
10:19
